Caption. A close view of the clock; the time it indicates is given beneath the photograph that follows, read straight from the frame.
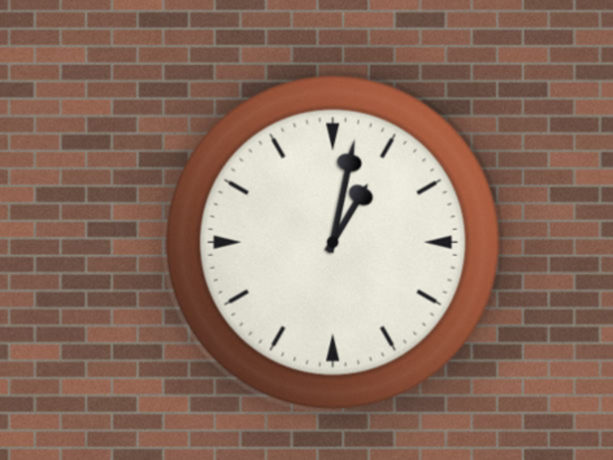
1:02
